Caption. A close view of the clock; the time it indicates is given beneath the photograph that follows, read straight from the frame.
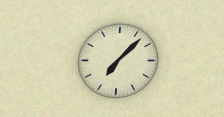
7:07
